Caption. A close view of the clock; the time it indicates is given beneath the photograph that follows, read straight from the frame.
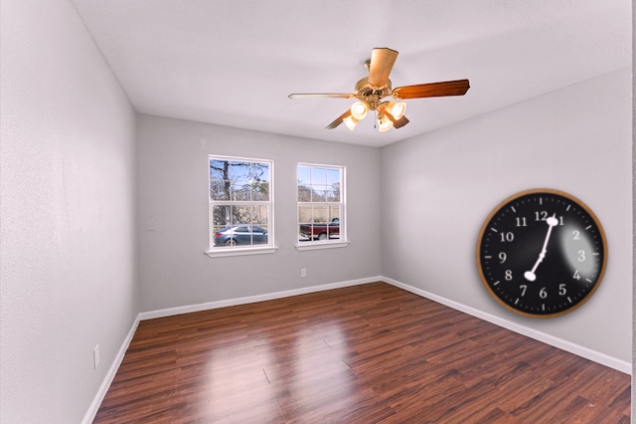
7:03
